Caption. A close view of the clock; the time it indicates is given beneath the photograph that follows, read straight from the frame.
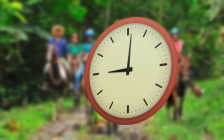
9:01
